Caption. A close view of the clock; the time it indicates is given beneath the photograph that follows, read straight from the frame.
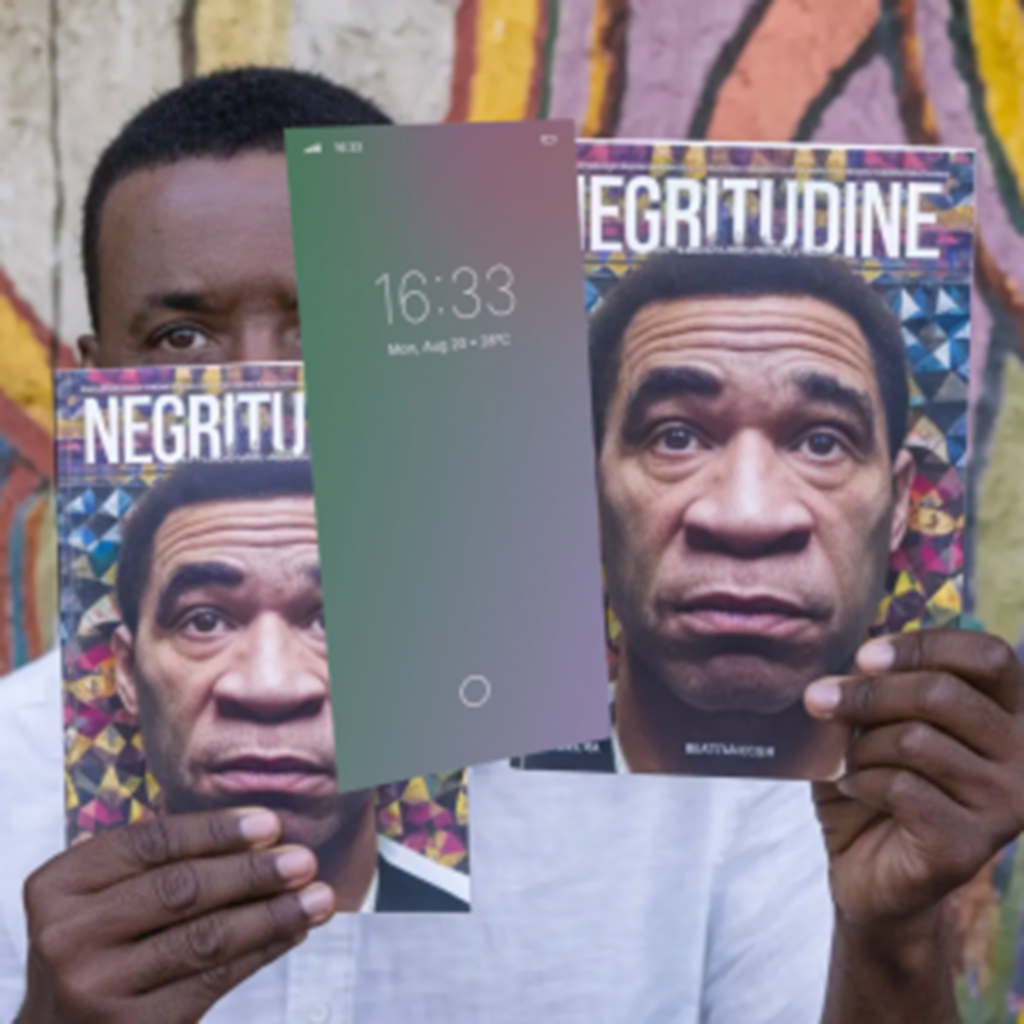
16:33
